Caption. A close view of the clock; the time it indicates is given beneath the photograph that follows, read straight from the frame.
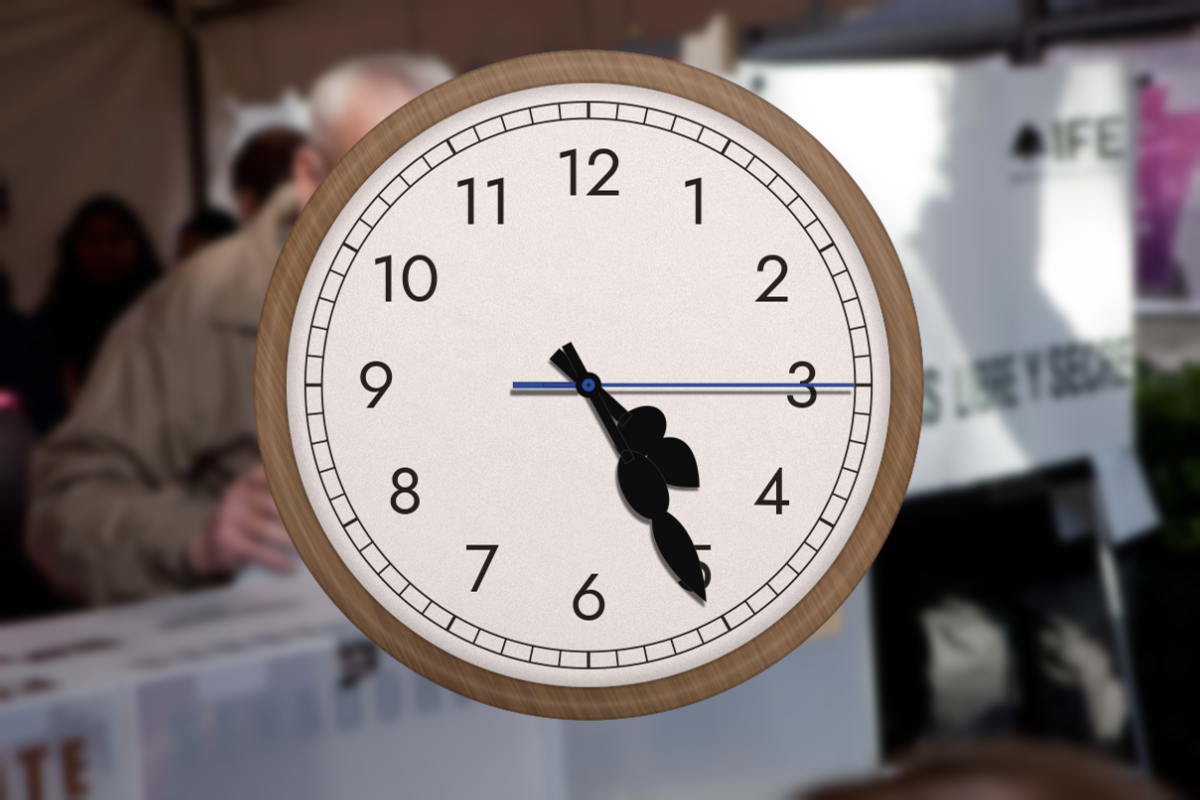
4:25:15
